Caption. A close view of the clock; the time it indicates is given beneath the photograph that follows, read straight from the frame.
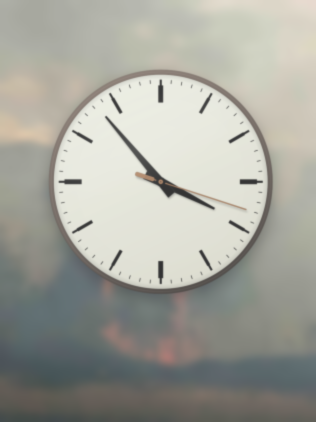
3:53:18
